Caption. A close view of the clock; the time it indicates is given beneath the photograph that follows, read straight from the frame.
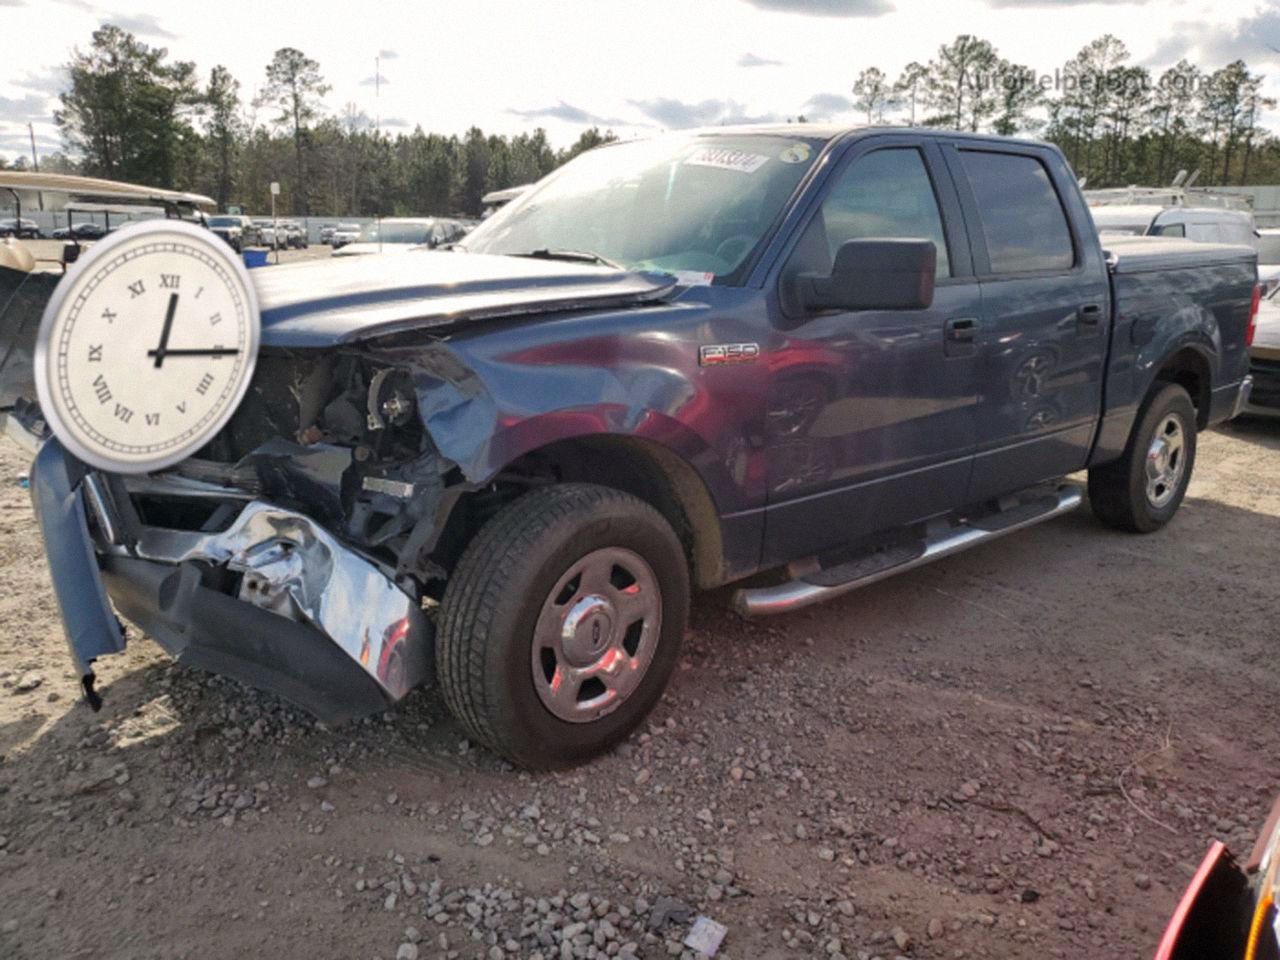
12:15
